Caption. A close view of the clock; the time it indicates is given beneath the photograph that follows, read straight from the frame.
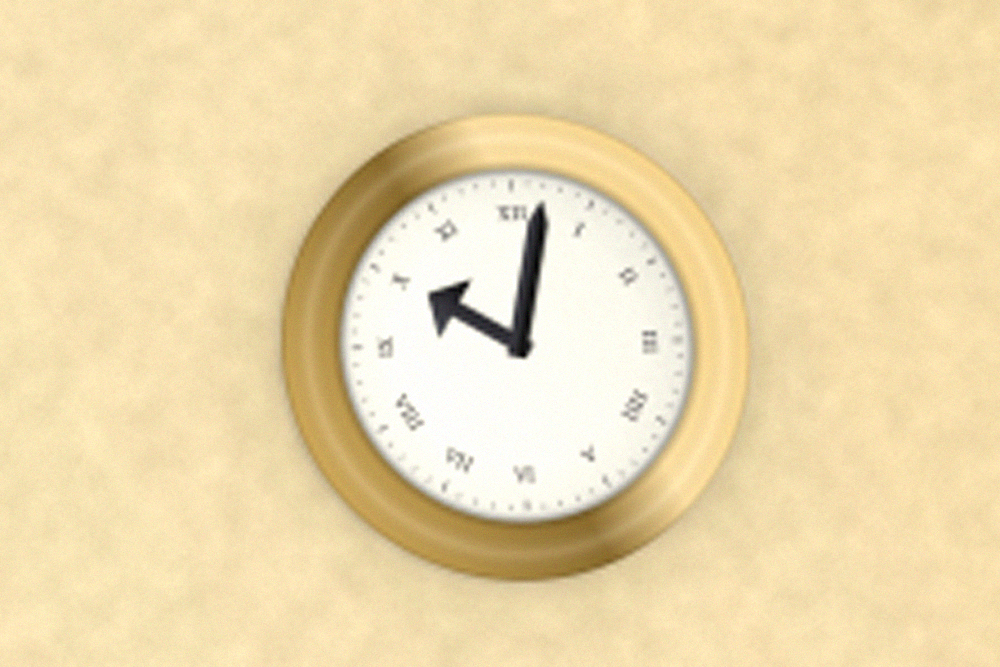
10:02
